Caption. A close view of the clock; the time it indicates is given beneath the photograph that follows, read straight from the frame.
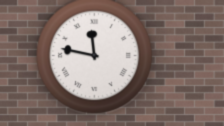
11:47
